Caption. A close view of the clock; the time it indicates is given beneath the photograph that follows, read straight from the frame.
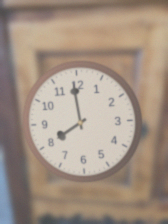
7:59
